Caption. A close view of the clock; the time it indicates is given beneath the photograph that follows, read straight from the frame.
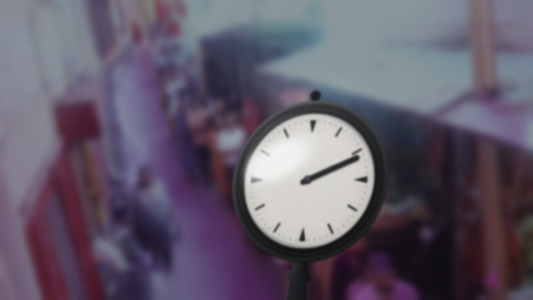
2:11
